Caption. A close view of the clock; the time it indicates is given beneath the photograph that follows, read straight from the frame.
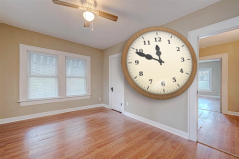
11:49
